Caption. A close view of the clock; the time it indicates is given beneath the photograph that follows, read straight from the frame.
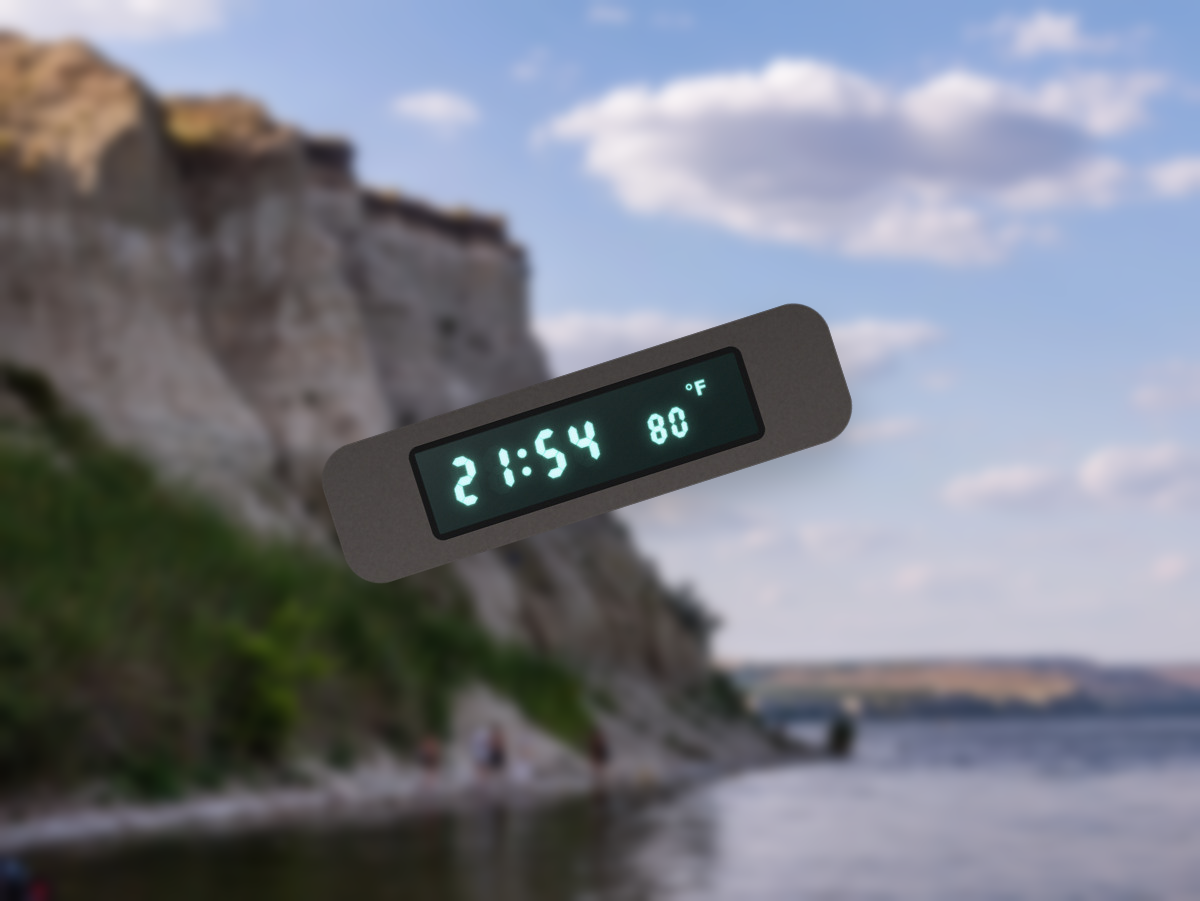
21:54
